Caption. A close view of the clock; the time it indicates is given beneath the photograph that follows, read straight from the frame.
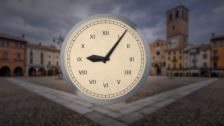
9:06
